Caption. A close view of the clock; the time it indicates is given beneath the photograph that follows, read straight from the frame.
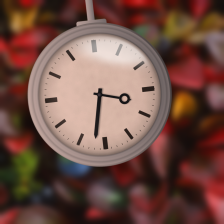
3:32
